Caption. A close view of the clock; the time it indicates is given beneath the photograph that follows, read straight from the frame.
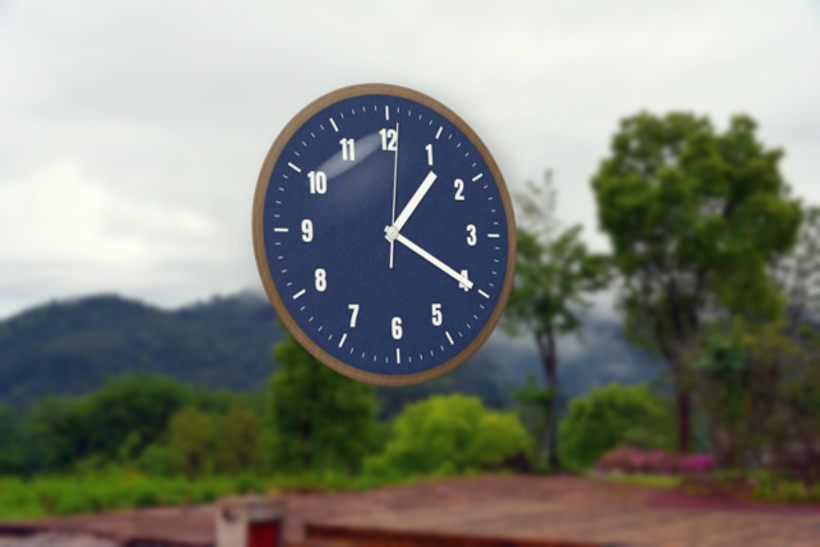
1:20:01
